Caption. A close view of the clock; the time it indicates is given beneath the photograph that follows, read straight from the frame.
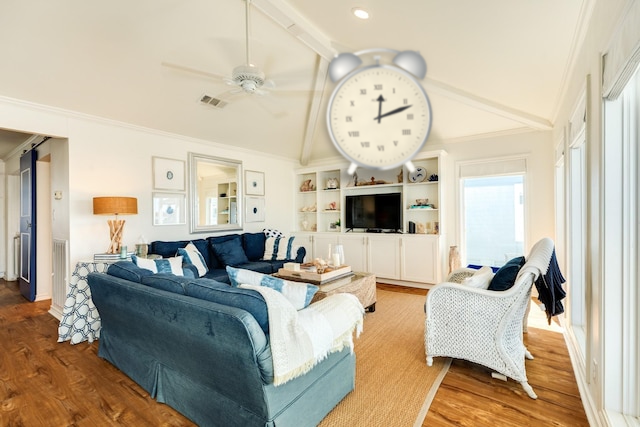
12:12
